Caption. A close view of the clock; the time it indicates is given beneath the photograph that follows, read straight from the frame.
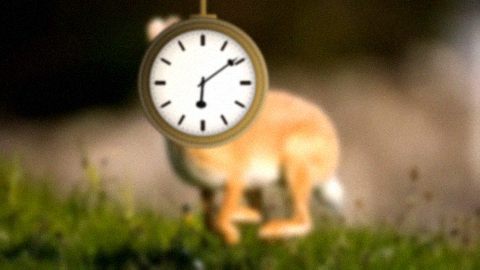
6:09
